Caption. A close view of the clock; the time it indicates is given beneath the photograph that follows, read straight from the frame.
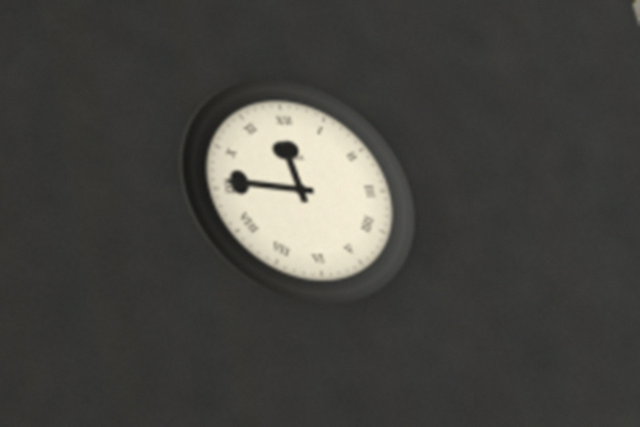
11:46
